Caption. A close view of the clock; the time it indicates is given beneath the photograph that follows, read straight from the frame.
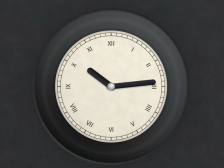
10:14
